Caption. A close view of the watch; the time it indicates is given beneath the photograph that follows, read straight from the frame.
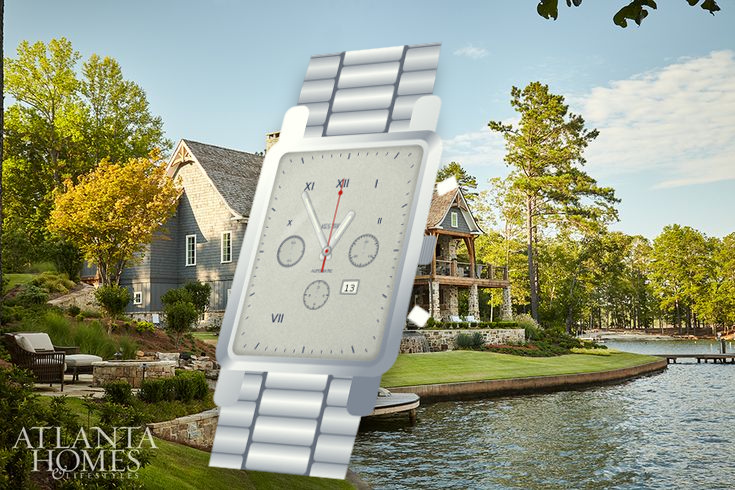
12:54
